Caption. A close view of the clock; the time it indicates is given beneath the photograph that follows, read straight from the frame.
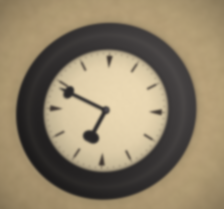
6:49
